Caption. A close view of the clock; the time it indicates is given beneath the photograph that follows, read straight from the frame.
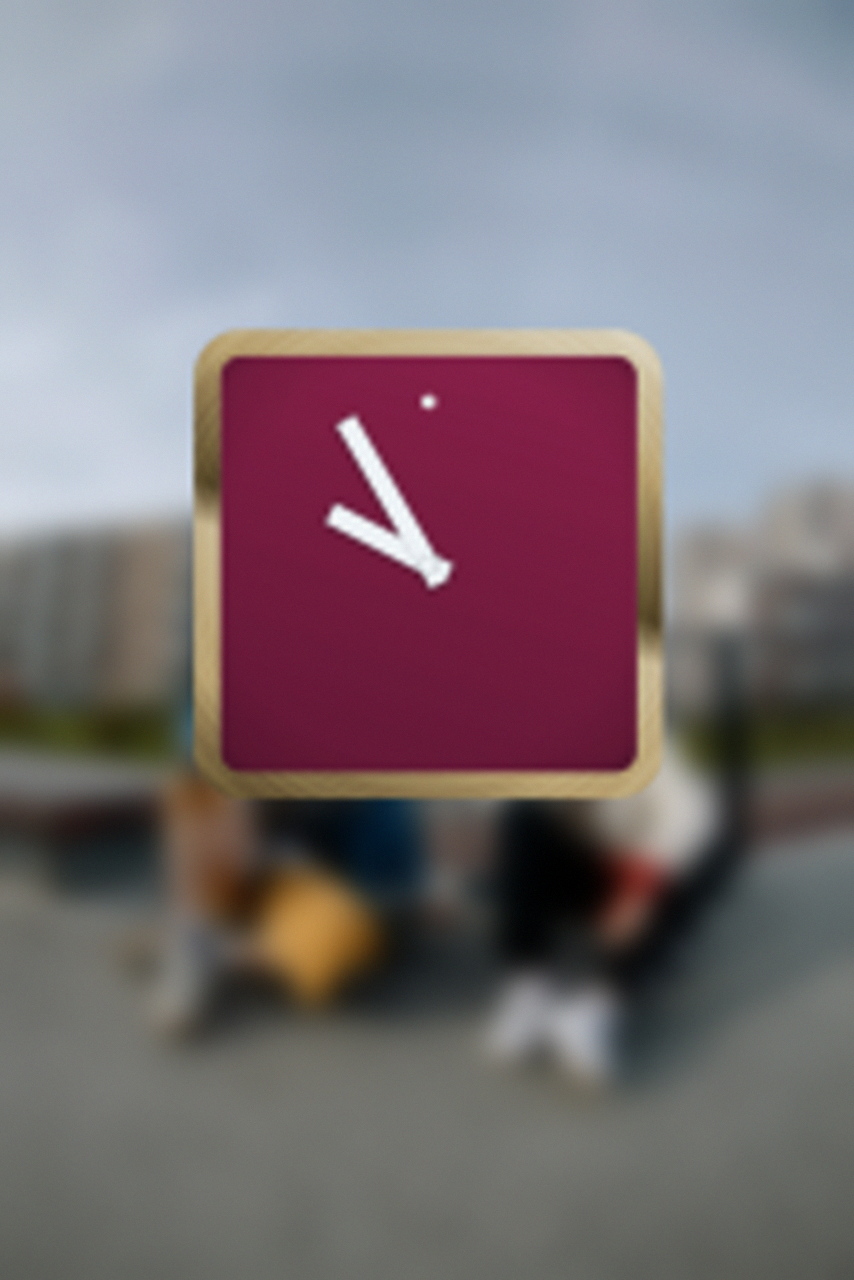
9:55
